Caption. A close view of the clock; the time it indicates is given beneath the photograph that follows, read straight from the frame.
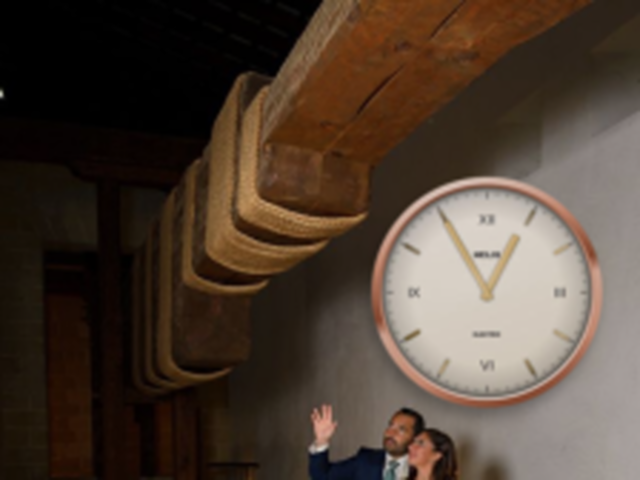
12:55
